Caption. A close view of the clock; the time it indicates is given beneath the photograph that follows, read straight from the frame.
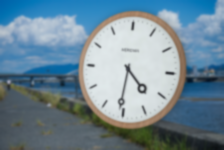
4:31
